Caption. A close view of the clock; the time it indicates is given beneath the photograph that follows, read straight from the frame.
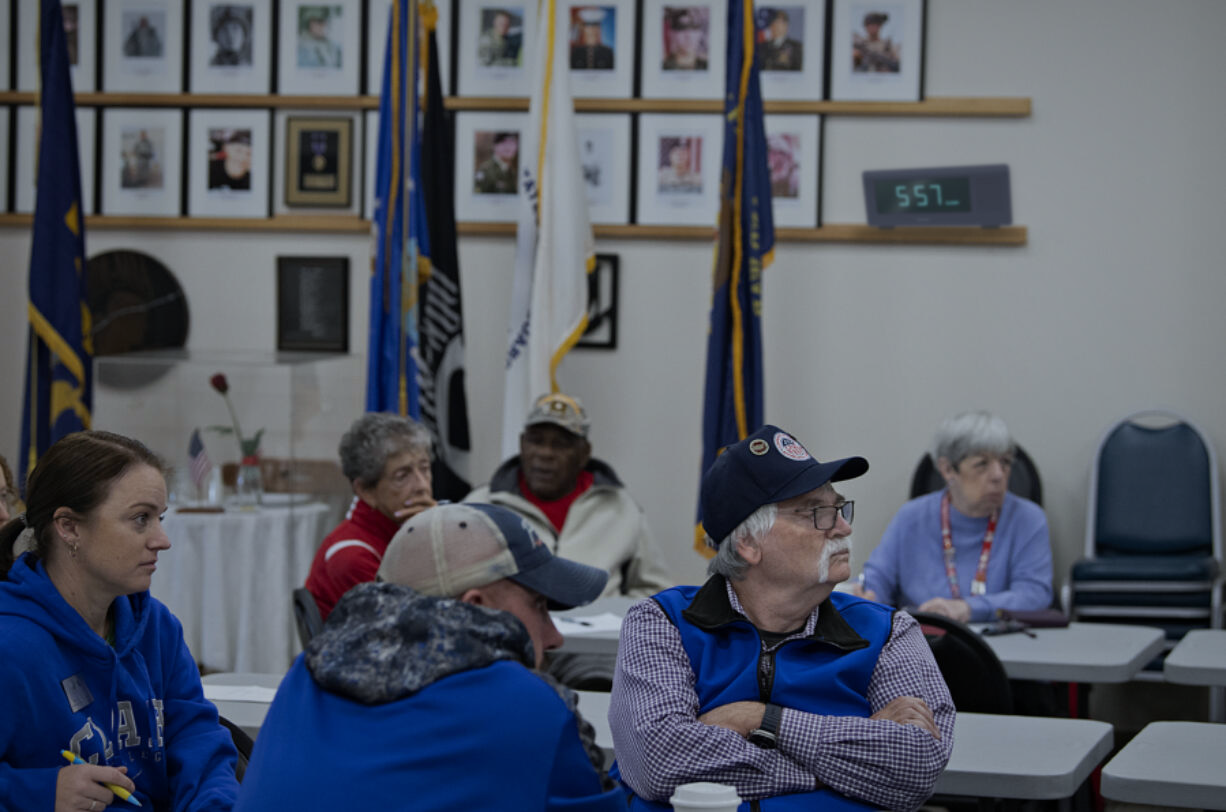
5:57
